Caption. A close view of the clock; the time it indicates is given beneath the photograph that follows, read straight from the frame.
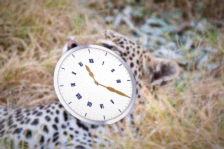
11:20
